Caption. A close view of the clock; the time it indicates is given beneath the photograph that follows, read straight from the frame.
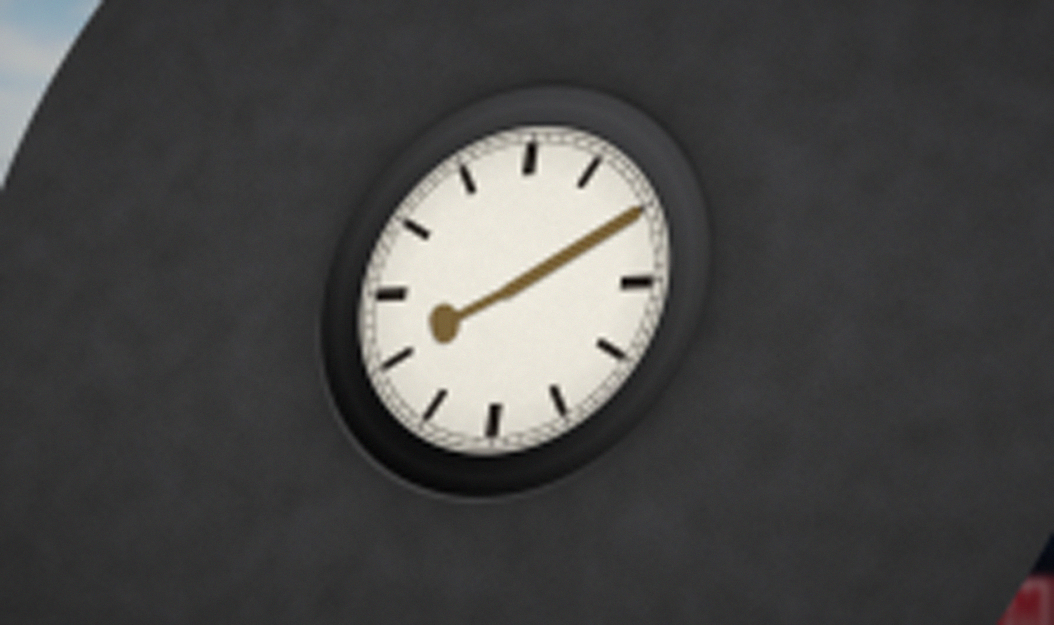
8:10
